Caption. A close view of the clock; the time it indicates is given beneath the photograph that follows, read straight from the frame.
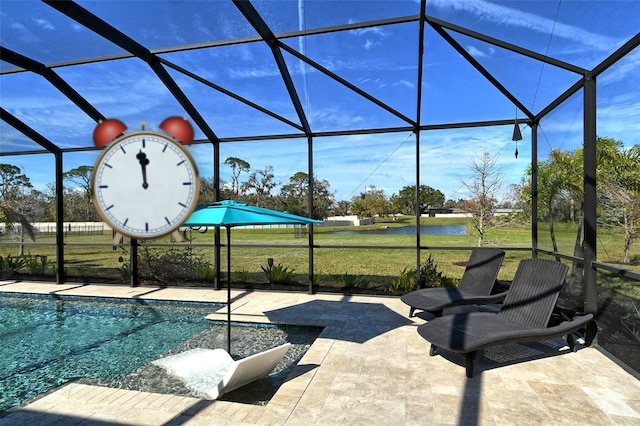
11:59
